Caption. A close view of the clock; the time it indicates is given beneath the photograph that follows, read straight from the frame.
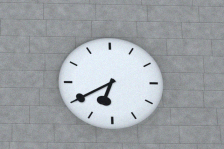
6:40
